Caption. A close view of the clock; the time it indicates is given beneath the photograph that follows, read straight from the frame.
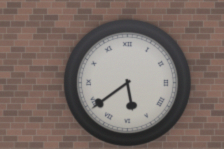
5:39
